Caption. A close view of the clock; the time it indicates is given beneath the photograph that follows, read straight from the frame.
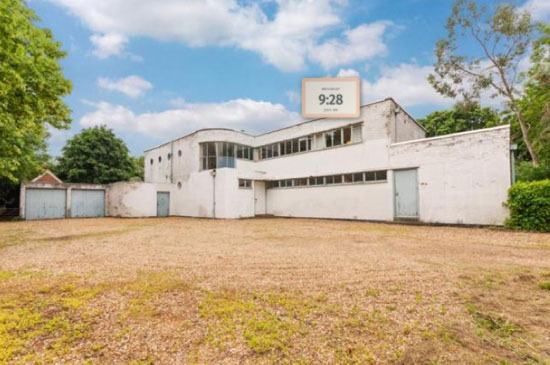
9:28
